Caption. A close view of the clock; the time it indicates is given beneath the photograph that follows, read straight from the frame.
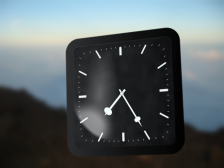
7:25
